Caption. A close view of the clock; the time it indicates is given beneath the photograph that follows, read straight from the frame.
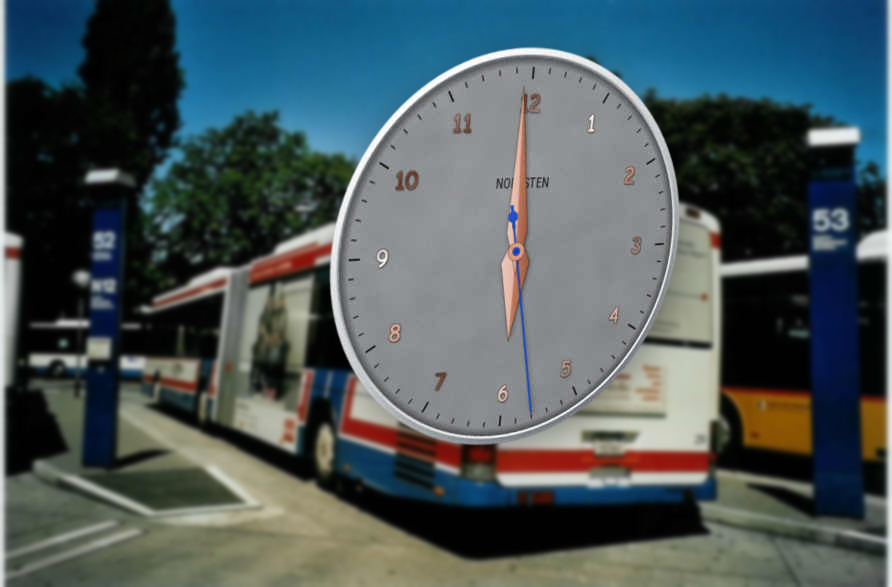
5:59:28
